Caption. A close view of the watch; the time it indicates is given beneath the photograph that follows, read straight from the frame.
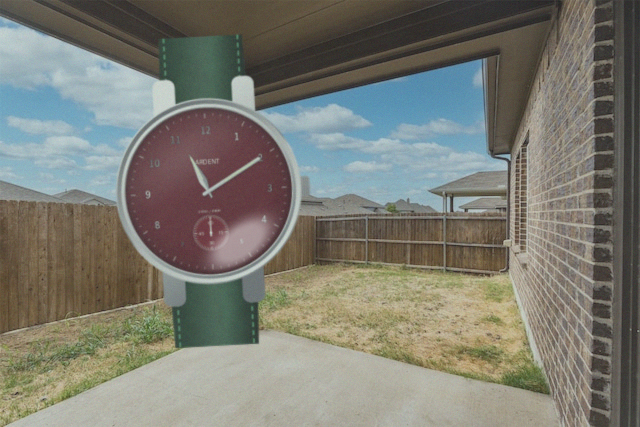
11:10
